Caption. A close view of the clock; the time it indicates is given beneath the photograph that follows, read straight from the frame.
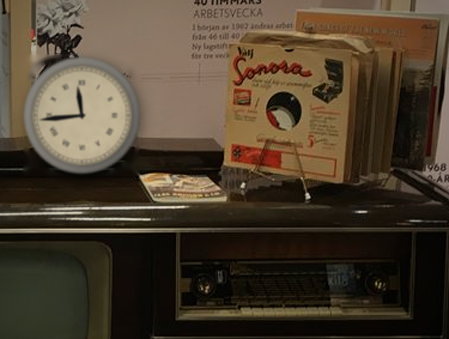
11:44
